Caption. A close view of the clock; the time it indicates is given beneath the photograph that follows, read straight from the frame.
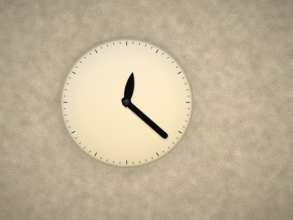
12:22
